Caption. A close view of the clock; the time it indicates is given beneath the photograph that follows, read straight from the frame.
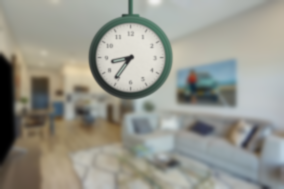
8:36
